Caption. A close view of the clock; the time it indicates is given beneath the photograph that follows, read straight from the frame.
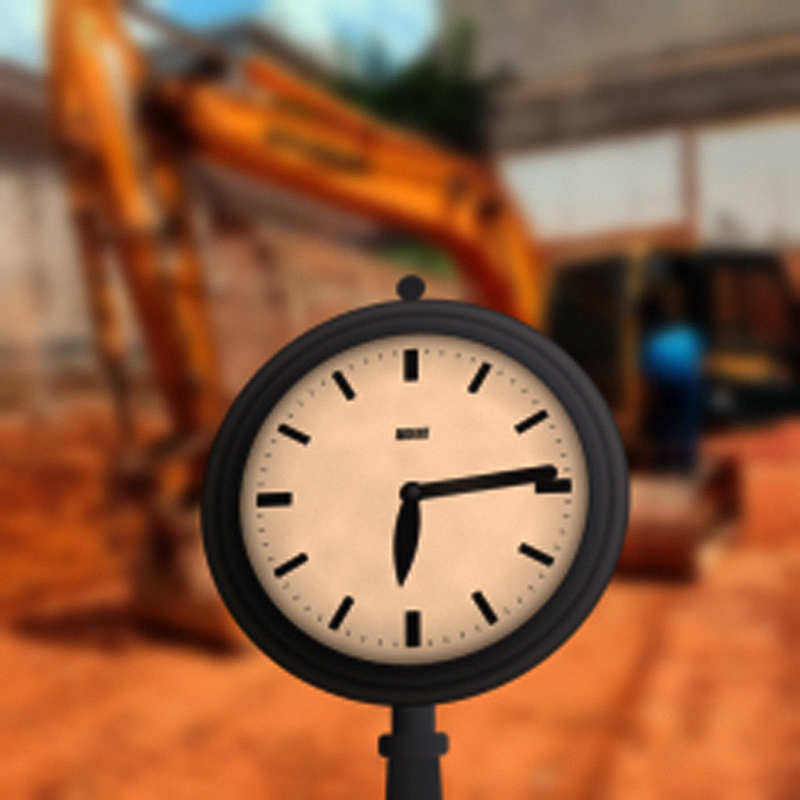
6:14
